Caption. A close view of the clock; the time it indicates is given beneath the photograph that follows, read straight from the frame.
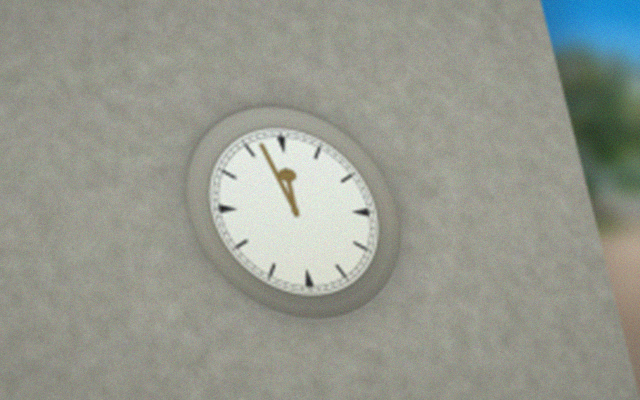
11:57
